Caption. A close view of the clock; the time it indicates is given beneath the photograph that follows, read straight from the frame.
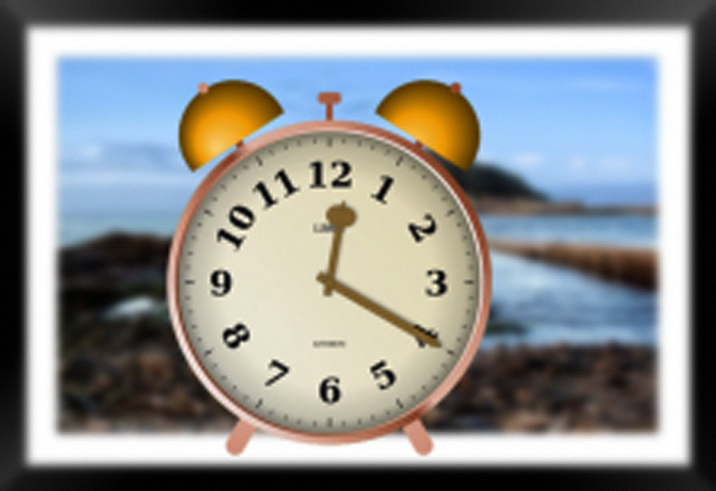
12:20
